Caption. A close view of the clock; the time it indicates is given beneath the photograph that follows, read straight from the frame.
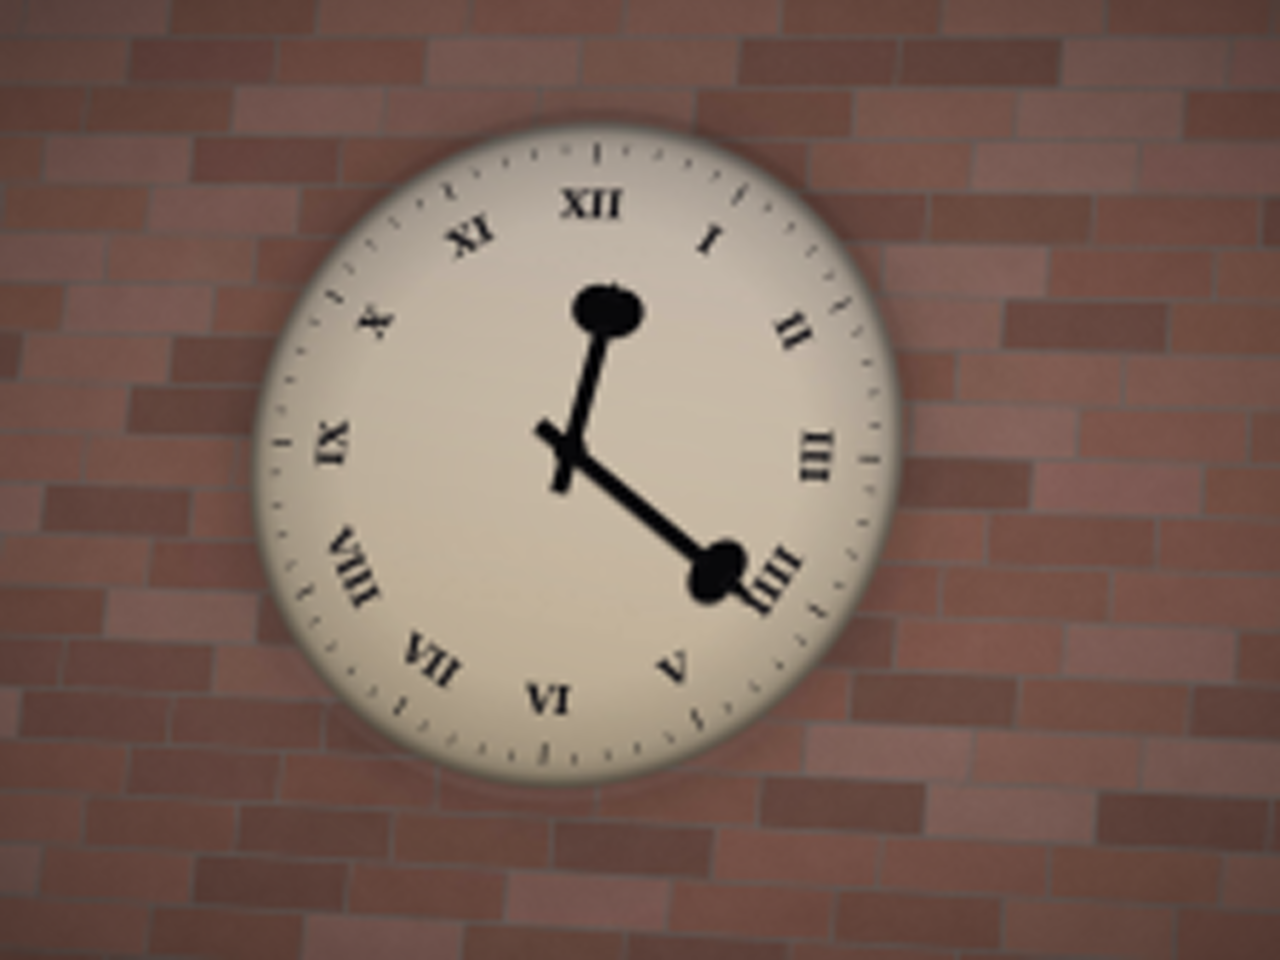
12:21
